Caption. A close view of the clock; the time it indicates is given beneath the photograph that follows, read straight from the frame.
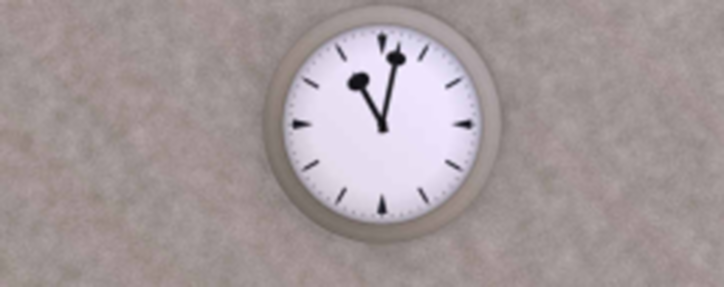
11:02
